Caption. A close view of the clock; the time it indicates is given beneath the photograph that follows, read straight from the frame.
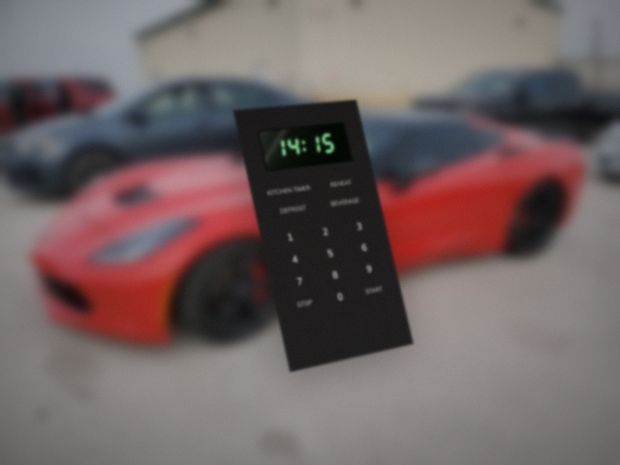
14:15
